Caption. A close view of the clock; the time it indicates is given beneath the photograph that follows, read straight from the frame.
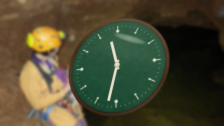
11:32
